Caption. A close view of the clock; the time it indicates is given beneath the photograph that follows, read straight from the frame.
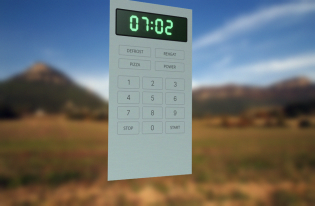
7:02
